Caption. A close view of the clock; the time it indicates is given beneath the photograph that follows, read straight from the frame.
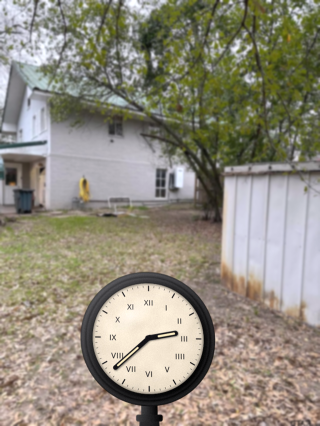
2:38
